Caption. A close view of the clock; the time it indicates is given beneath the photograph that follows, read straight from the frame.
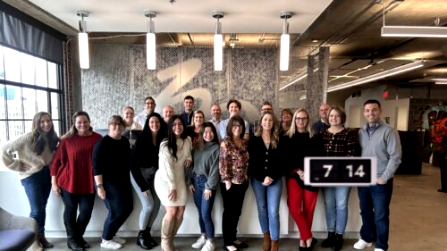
7:14
